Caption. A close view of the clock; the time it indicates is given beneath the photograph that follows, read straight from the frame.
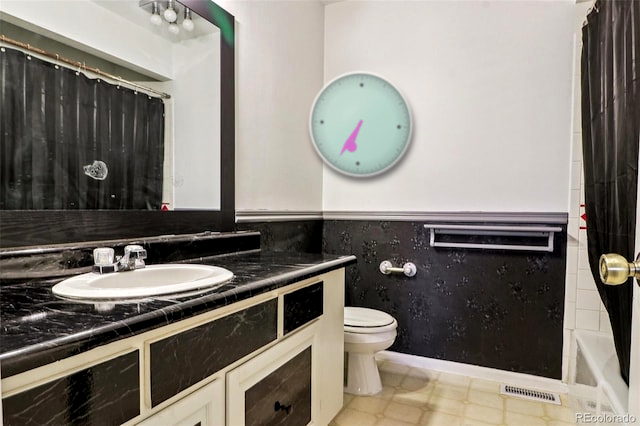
6:35
